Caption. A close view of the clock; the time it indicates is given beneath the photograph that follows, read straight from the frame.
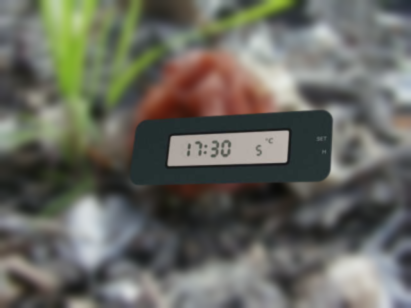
17:30
